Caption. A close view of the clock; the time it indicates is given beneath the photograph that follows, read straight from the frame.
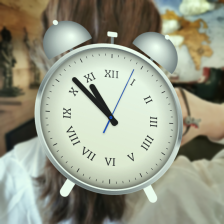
10:52:04
